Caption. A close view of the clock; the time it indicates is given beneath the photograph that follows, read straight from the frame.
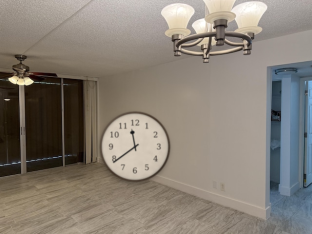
11:39
